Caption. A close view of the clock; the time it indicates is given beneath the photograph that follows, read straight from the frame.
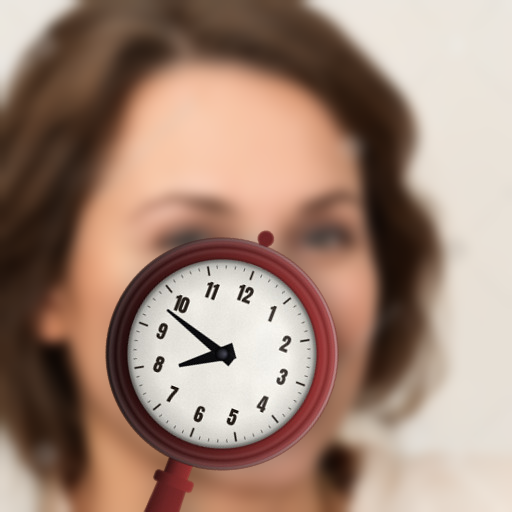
7:48
